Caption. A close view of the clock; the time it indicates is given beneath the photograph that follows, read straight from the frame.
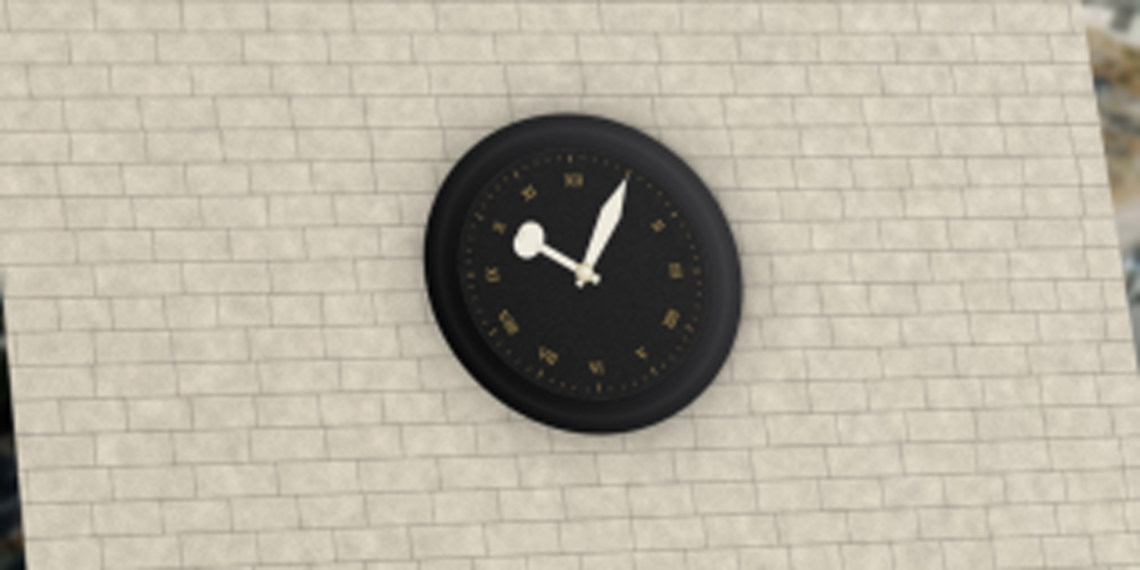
10:05
